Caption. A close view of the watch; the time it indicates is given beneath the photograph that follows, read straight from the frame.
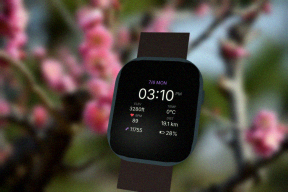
3:10
